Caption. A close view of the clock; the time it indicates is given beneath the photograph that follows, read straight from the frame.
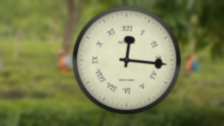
12:16
